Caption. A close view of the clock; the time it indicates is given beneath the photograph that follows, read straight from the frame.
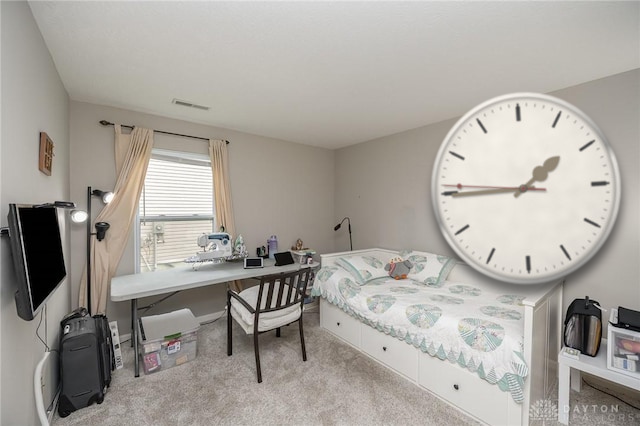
1:44:46
